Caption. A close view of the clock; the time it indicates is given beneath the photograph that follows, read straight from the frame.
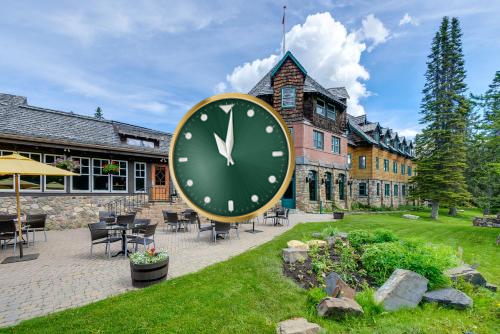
11:01
